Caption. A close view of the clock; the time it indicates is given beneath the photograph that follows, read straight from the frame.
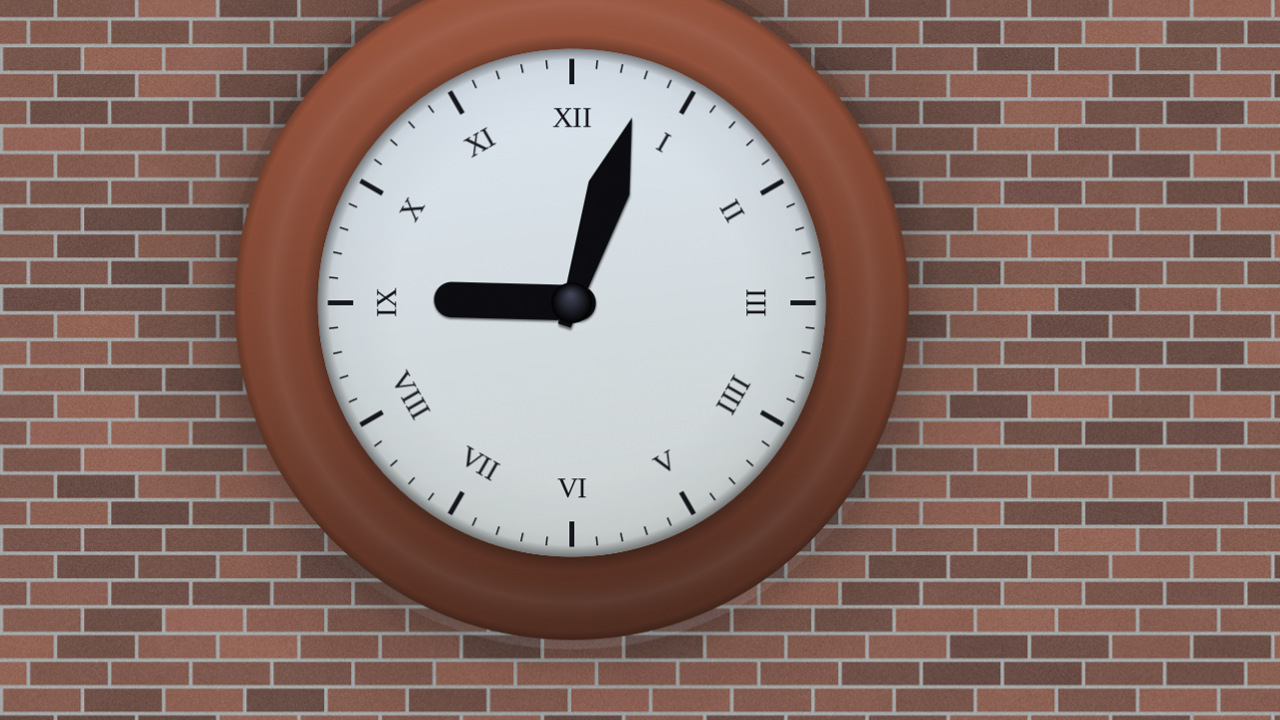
9:03
